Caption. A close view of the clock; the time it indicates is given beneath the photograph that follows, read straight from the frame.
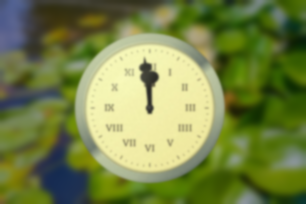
11:59
